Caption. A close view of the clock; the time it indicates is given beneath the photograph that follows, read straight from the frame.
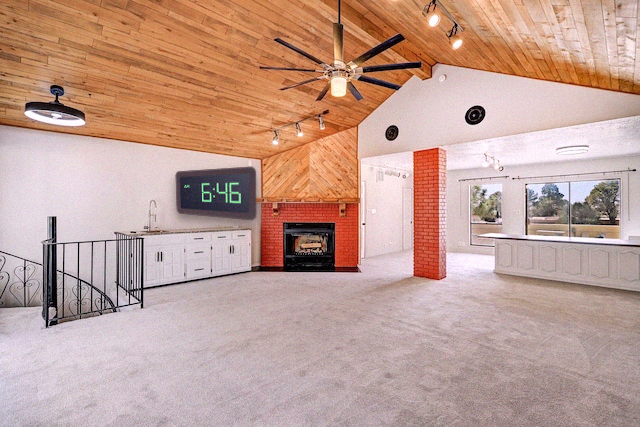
6:46
